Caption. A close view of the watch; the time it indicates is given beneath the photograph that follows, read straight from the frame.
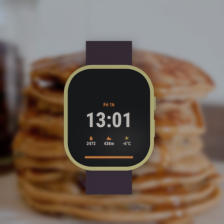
13:01
